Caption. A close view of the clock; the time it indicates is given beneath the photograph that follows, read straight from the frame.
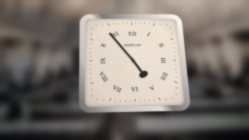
4:54
